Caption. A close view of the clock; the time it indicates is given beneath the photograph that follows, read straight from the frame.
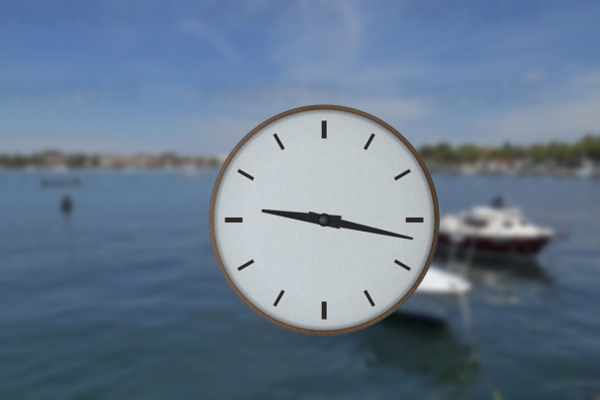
9:17
